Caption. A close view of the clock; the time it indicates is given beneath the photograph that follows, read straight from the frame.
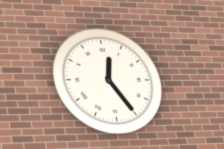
12:25
